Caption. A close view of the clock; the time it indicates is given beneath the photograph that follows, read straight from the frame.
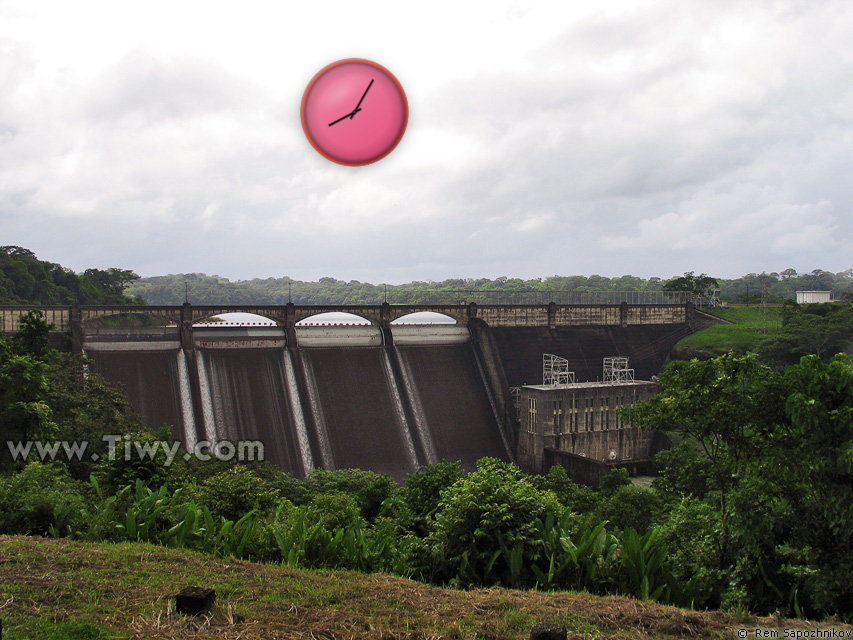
8:05
